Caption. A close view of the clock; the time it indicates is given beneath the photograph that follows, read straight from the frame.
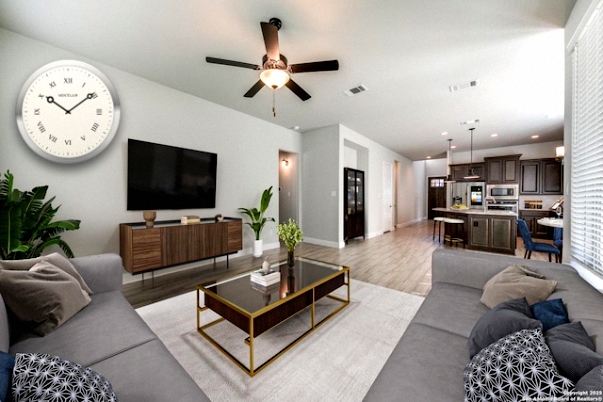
10:09
